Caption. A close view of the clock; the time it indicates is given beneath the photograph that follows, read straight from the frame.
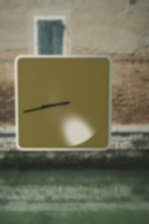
8:43
